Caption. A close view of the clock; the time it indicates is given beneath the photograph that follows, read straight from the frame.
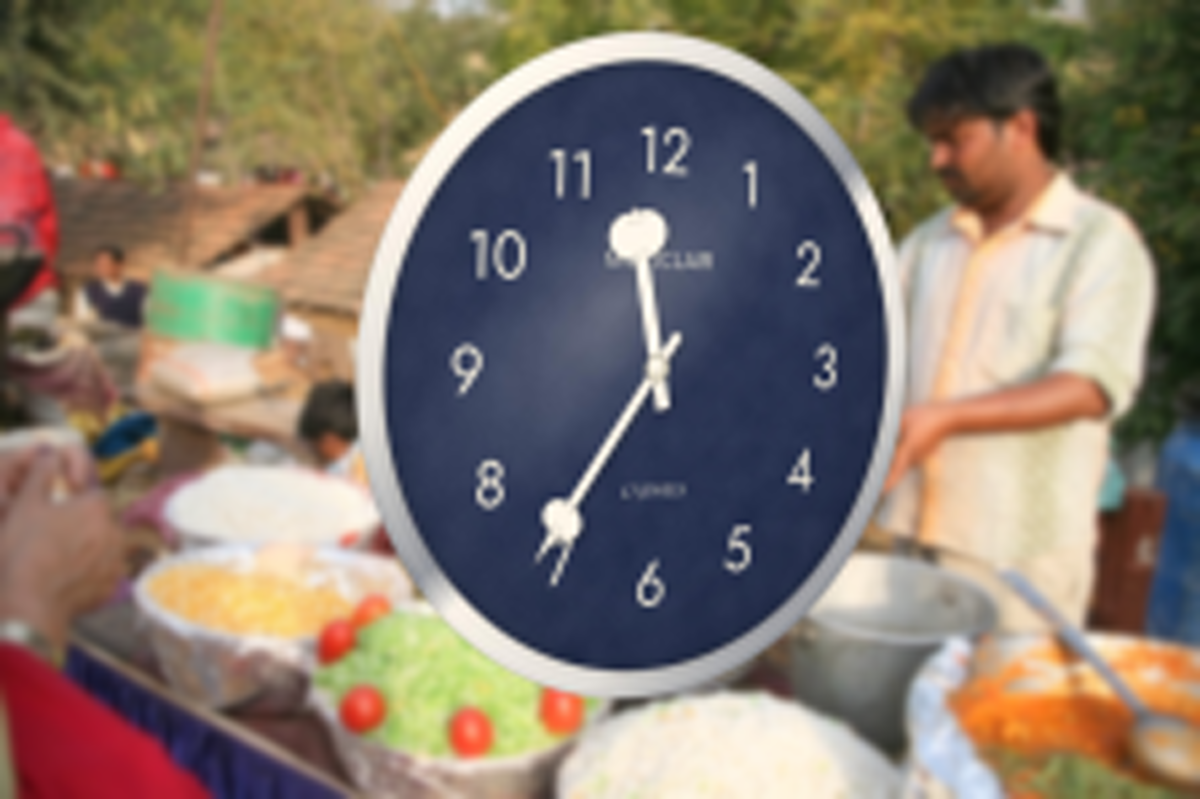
11:36
